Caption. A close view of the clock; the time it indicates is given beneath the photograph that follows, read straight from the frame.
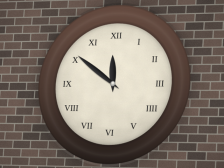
11:51
